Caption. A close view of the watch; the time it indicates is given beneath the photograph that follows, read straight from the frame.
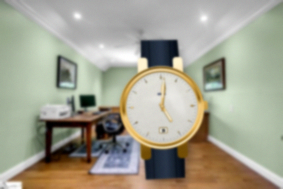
5:01
